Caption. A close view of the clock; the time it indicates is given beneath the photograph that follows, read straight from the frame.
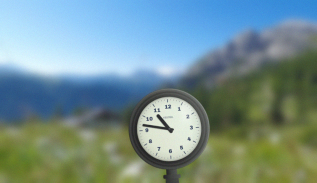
10:47
